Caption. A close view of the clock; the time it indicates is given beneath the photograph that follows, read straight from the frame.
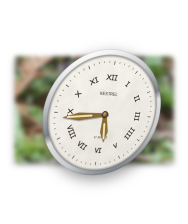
5:44
